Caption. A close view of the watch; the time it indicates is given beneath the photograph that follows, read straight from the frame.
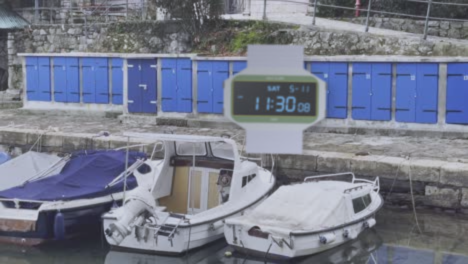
11:30
